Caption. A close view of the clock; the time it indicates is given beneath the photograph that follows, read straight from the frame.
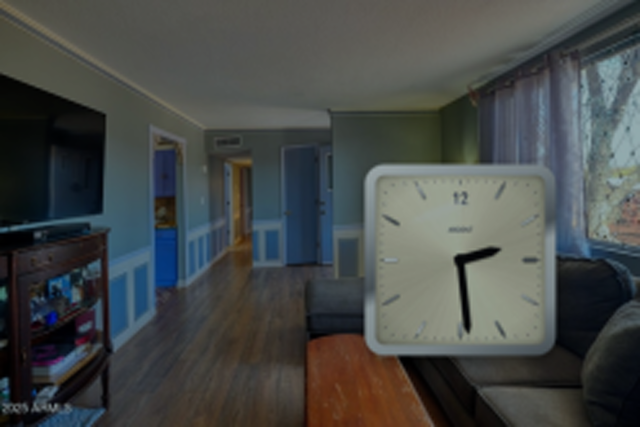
2:29
